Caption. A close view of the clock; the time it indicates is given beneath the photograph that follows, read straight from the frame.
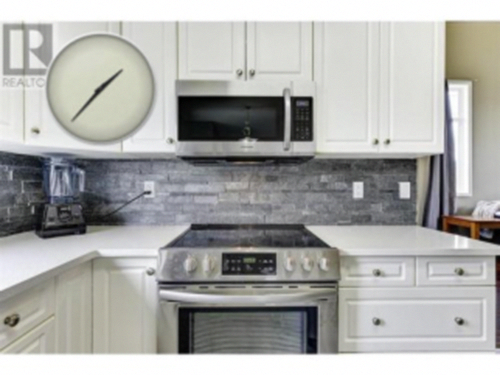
1:37
